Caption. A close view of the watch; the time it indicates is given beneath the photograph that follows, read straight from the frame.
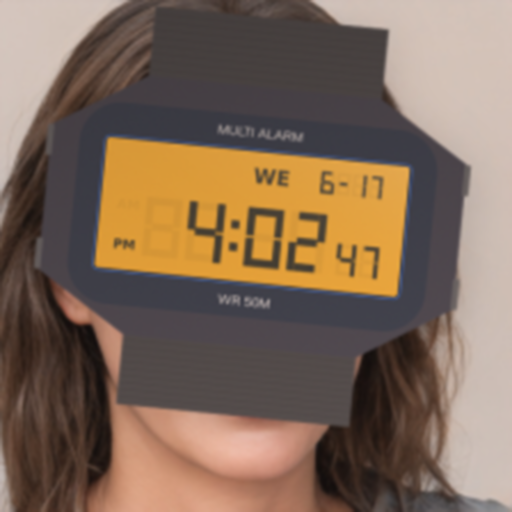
4:02:47
